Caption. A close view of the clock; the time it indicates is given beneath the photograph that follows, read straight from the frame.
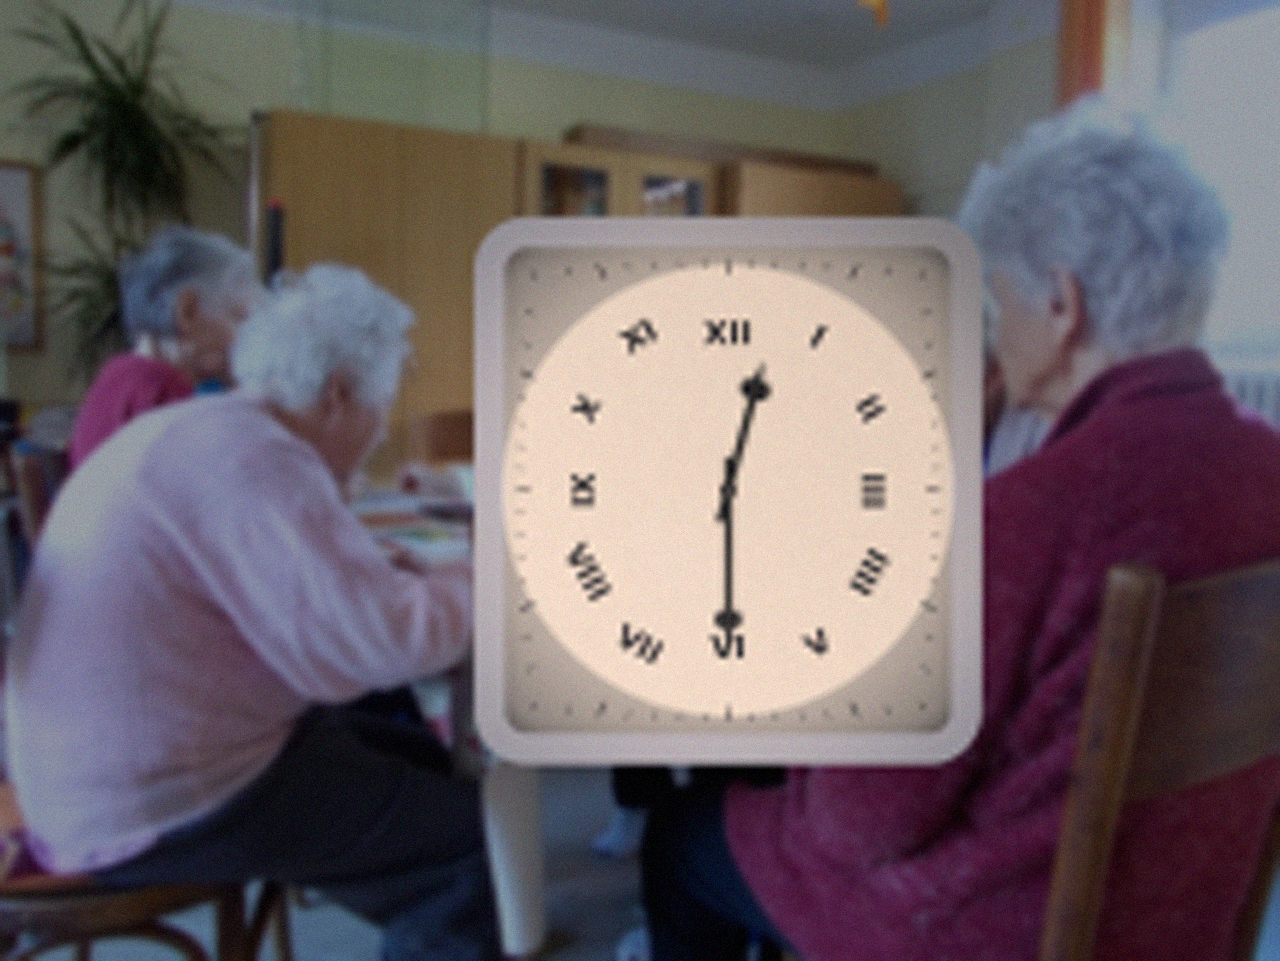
12:30
